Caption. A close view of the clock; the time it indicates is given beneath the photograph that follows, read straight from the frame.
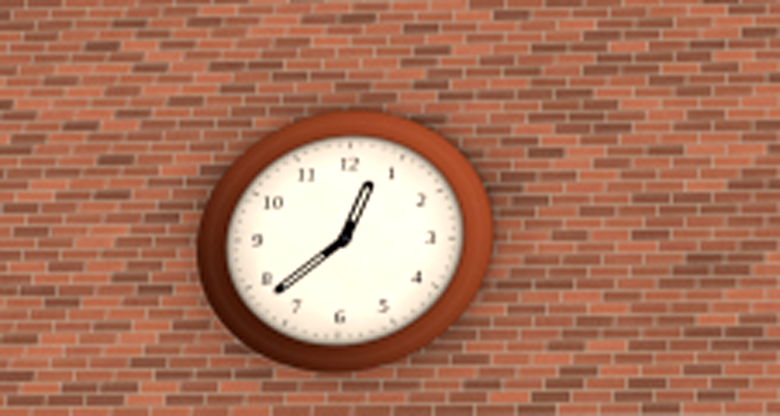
12:38
